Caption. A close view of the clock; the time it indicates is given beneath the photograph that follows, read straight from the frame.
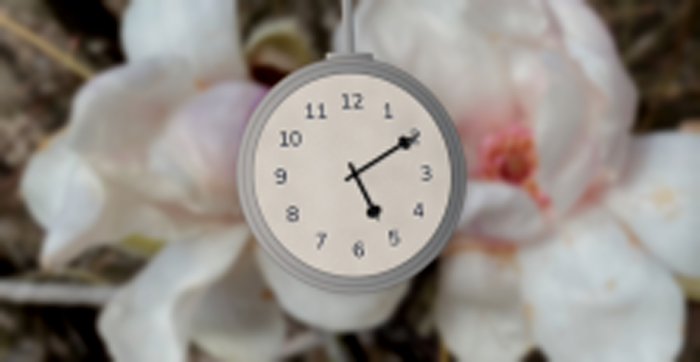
5:10
